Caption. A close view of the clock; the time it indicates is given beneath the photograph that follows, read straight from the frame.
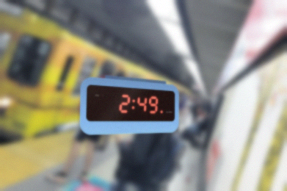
2:49
